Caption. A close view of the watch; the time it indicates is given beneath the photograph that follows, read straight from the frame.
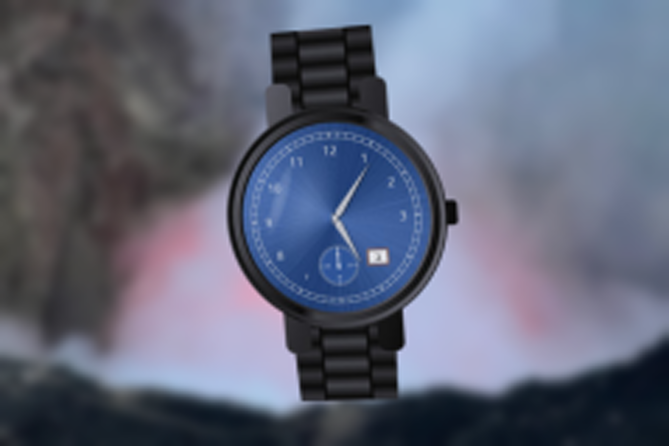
5:06
